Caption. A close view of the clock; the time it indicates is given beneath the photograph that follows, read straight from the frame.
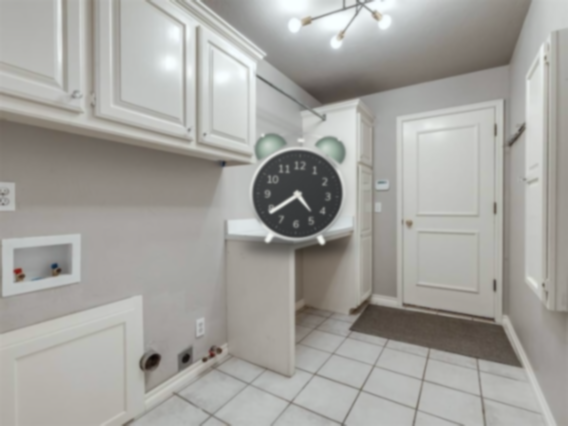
4:39
